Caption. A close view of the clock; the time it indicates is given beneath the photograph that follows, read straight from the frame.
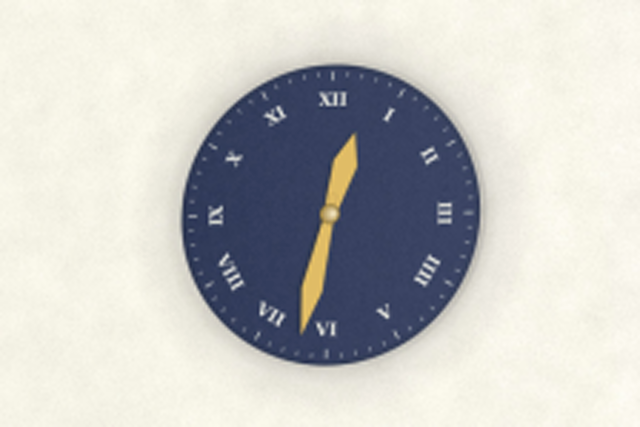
12:32
